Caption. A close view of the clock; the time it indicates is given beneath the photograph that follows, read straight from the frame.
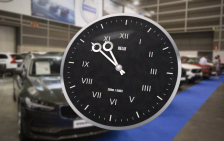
10:51
